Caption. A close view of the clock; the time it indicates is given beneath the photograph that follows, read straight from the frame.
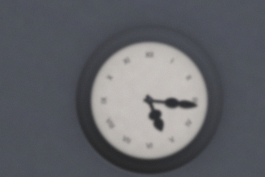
5:16
